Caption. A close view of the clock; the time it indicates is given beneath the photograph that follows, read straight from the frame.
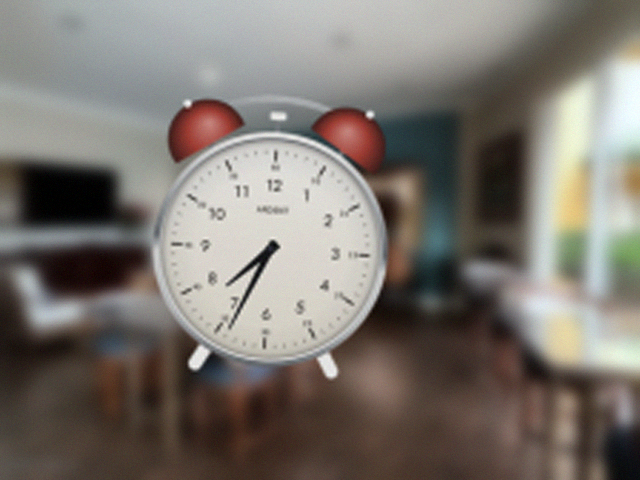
7:34
